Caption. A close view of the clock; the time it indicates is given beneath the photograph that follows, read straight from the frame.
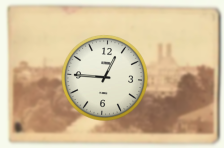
12:45
